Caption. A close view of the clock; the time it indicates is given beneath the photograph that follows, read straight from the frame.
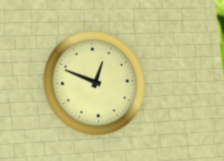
12:49
